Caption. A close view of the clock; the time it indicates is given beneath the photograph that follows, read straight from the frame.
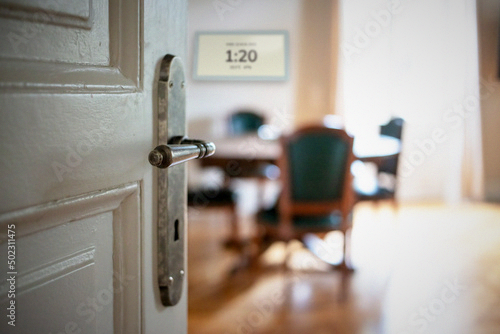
1:20
